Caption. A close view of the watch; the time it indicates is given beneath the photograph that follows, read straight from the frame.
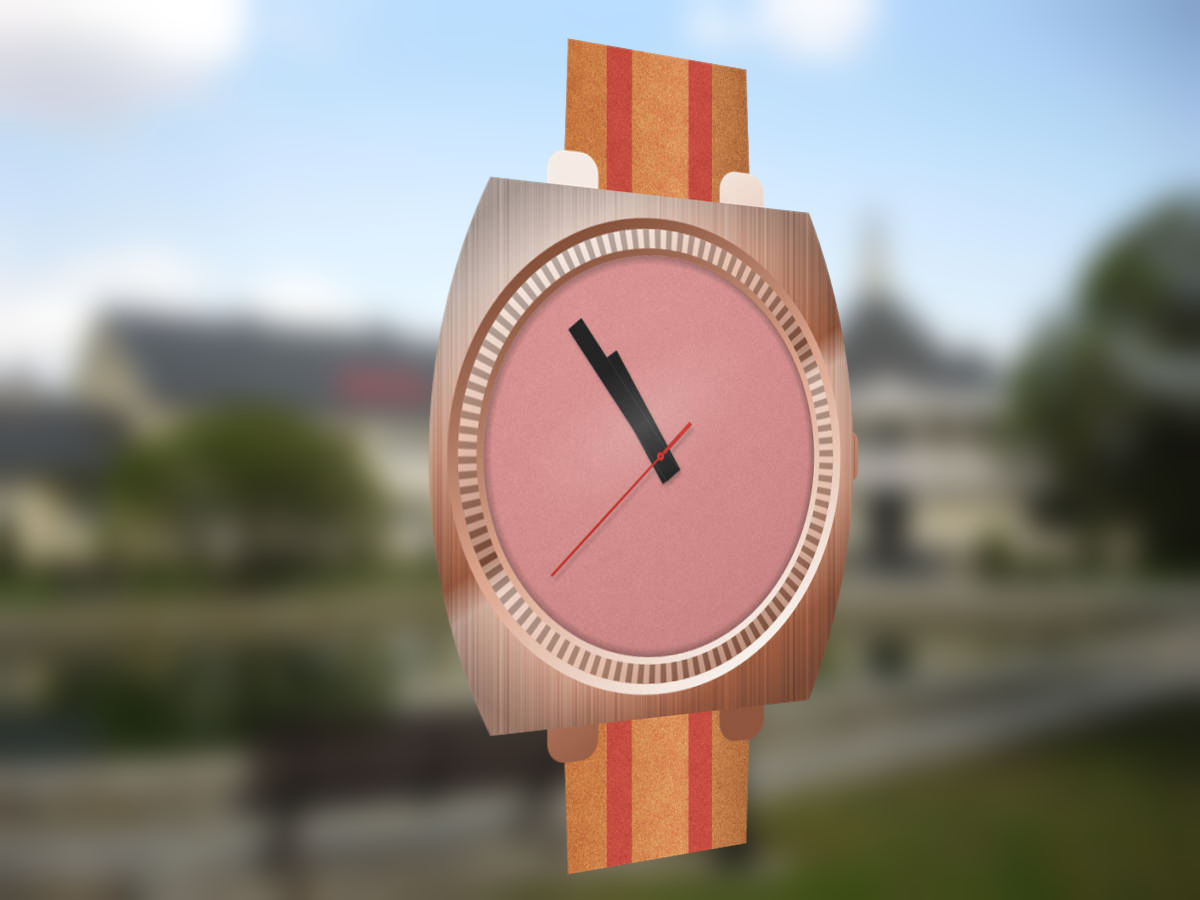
10:53:38
